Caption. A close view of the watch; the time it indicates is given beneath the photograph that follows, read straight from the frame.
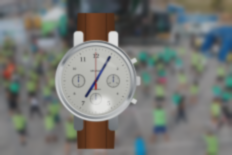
7:05
